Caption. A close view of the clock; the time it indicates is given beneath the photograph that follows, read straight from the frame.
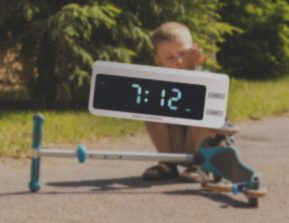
7:12
